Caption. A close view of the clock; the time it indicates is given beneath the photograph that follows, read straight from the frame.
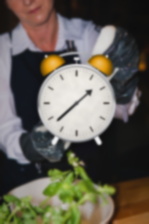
1:38
